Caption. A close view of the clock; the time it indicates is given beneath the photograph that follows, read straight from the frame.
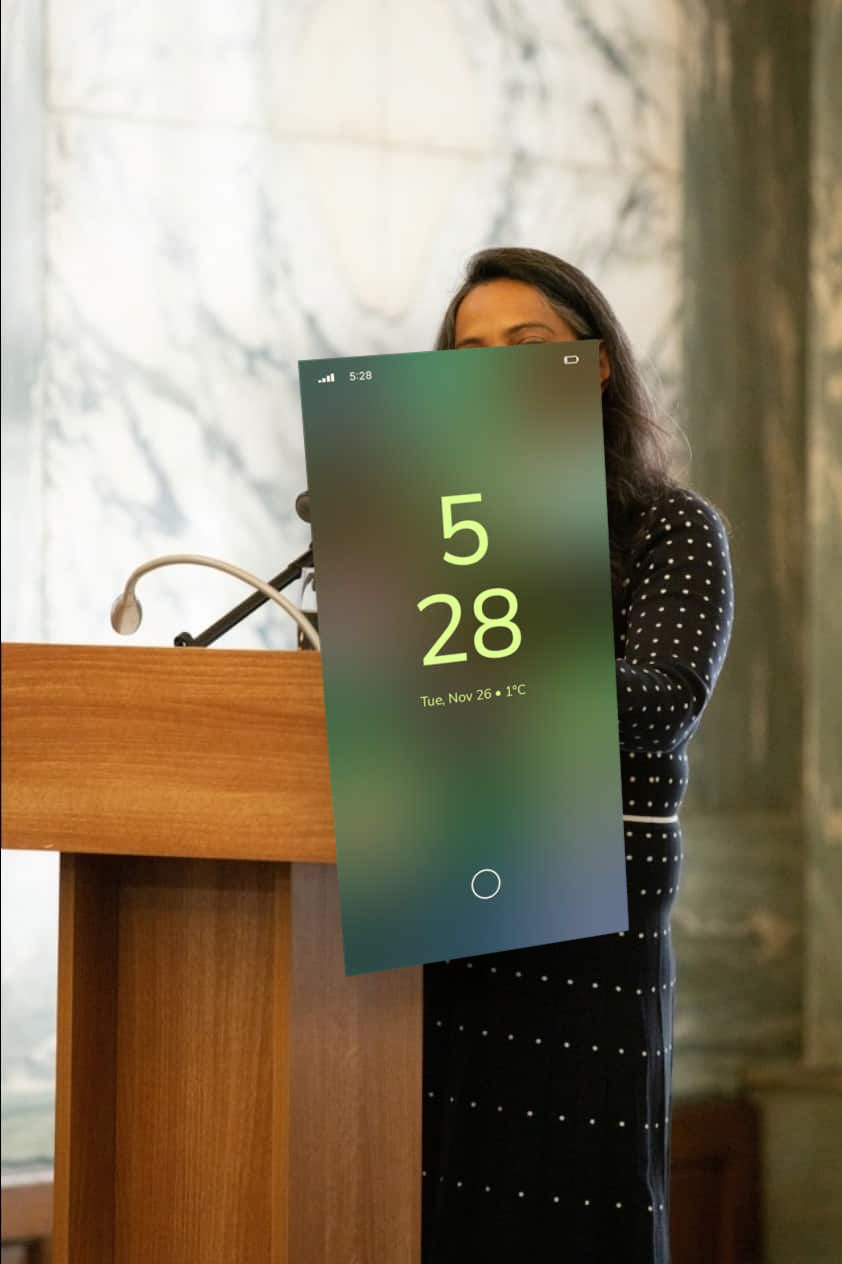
5:28
